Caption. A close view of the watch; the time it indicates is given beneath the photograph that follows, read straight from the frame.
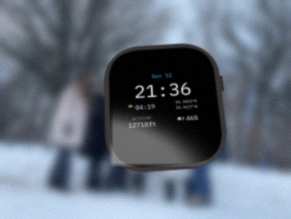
21:36
